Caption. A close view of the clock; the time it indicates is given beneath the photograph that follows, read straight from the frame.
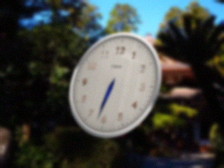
6:32
